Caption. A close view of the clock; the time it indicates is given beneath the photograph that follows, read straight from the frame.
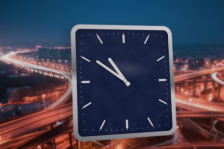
10:51
